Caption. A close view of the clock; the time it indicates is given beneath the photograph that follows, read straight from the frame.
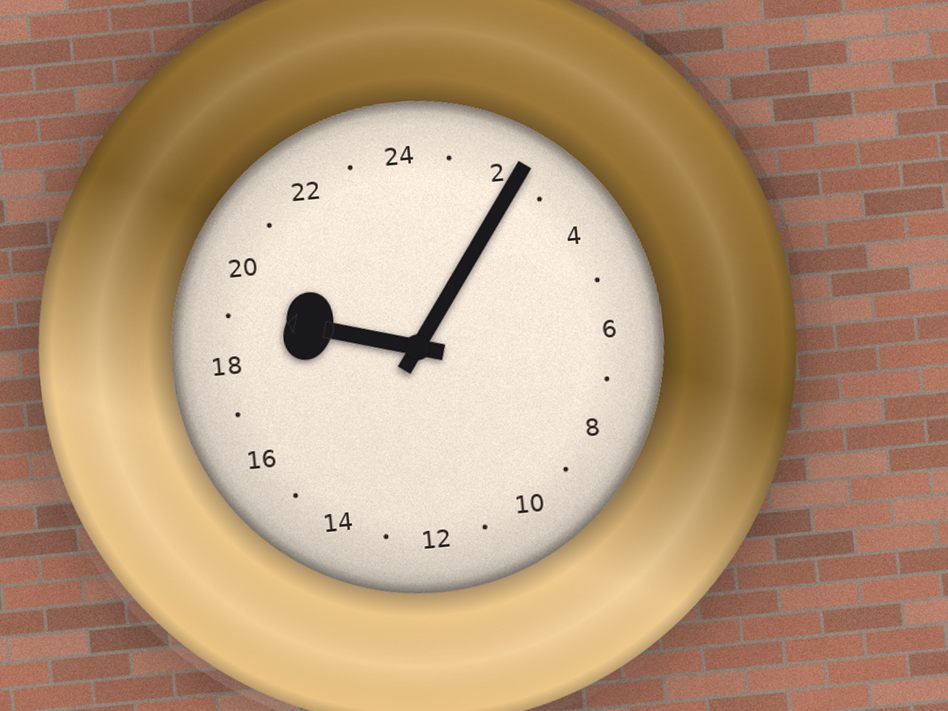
19:06
